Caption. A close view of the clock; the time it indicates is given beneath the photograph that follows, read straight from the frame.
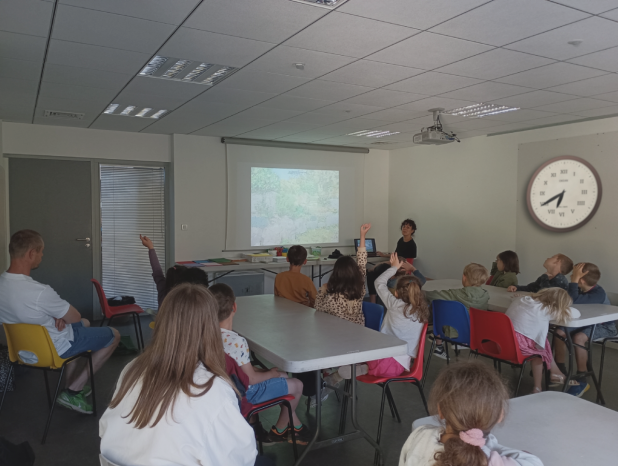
6:40
